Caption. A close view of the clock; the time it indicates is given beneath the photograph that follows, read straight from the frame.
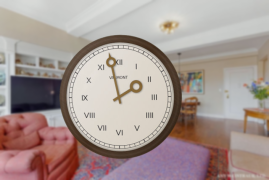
1:58
